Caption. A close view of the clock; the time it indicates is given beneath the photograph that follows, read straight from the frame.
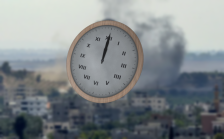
12:00
